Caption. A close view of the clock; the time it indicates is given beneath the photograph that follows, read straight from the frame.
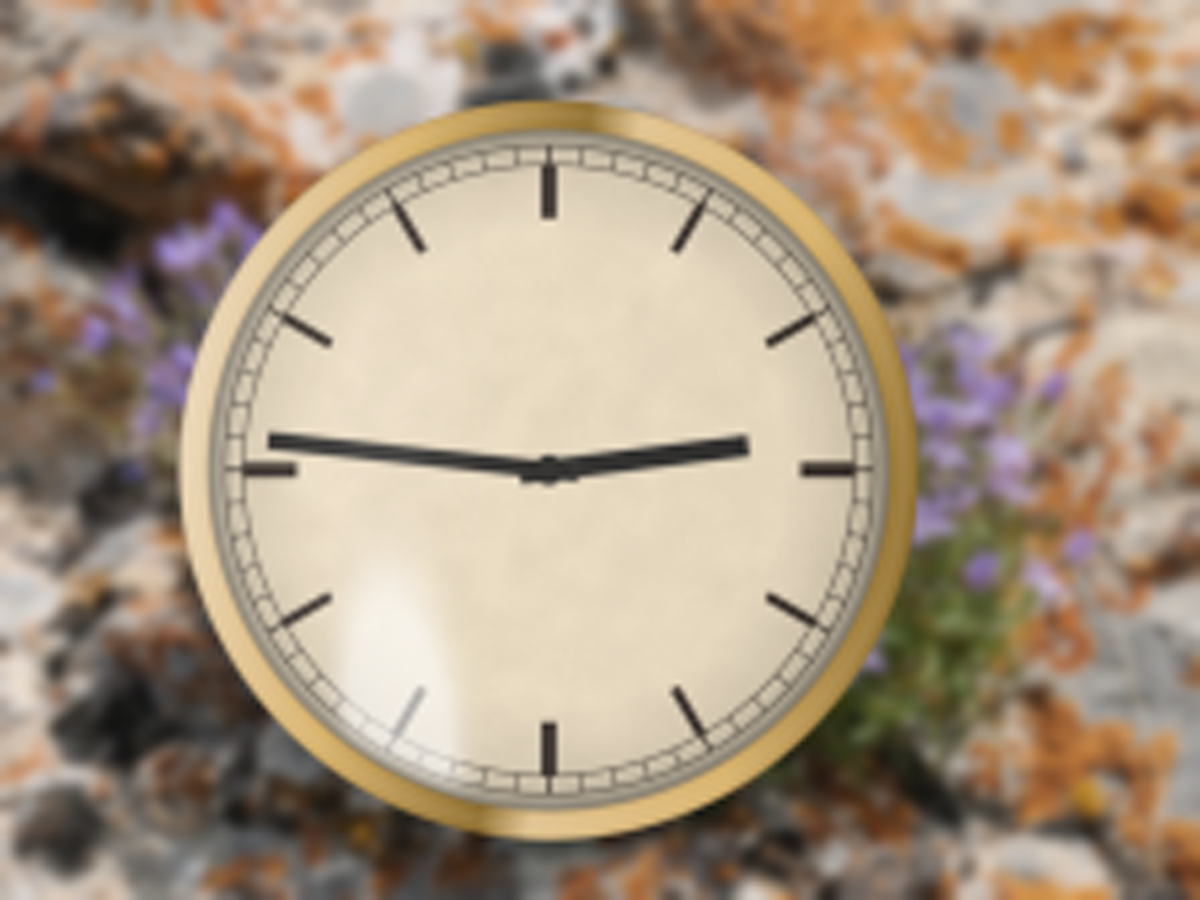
2:46
